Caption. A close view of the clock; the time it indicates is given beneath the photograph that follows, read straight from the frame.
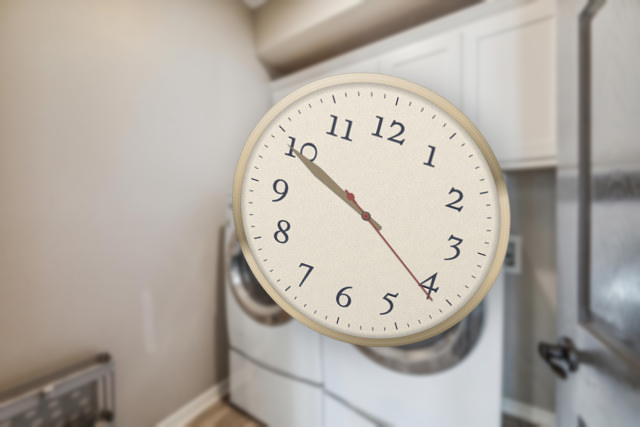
9:49:21
